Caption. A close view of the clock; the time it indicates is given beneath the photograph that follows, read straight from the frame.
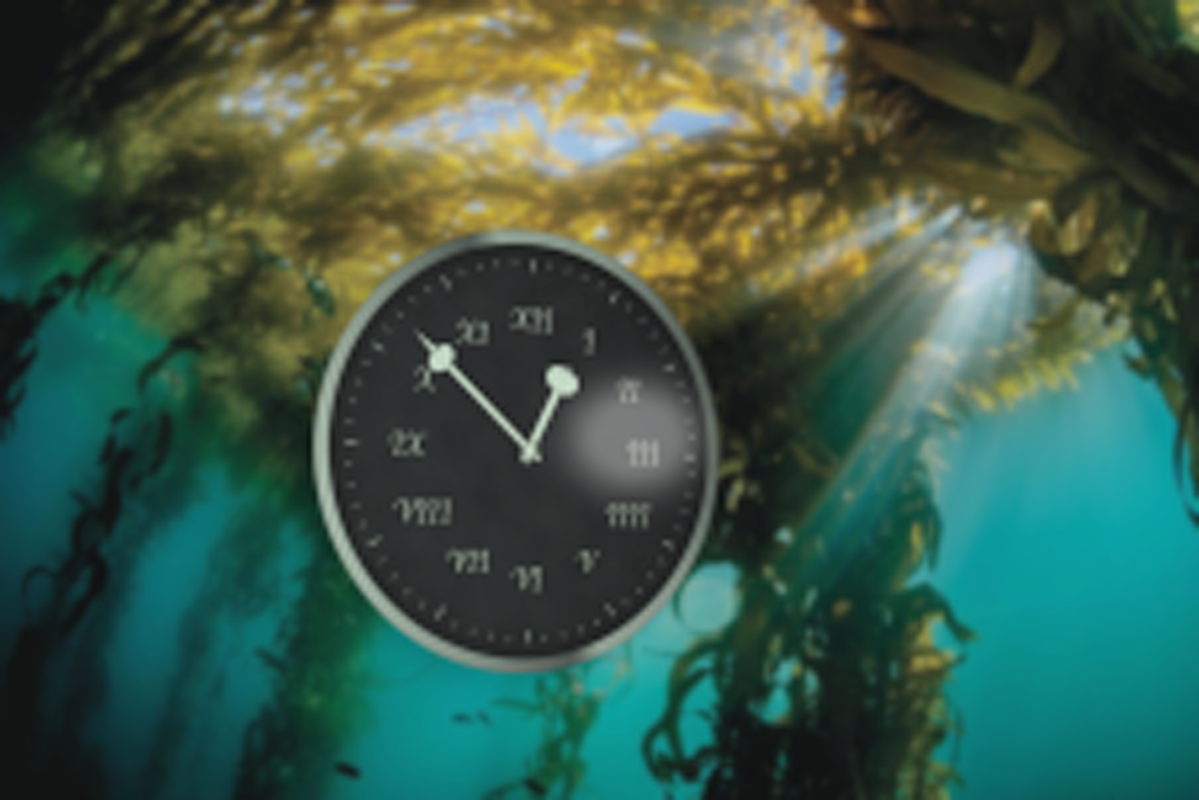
12:52
